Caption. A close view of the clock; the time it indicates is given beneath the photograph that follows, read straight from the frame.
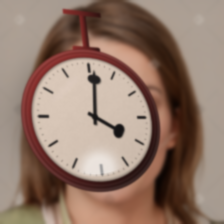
4:01
